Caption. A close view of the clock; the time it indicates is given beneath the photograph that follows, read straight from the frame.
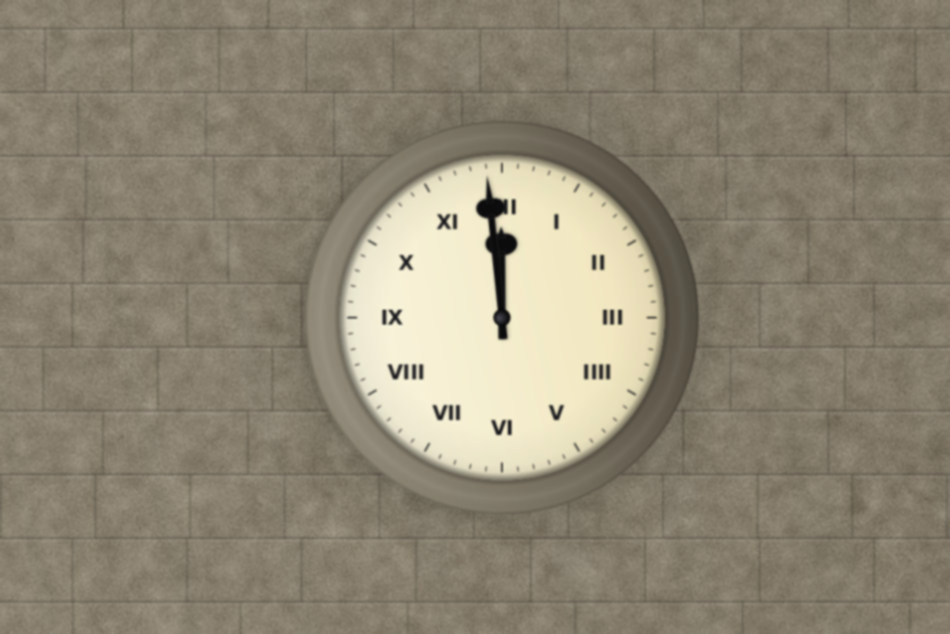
11:59
